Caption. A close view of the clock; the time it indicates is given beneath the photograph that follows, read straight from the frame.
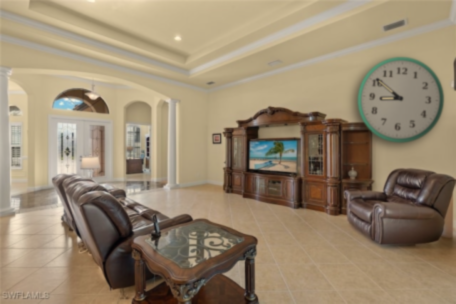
8:51
